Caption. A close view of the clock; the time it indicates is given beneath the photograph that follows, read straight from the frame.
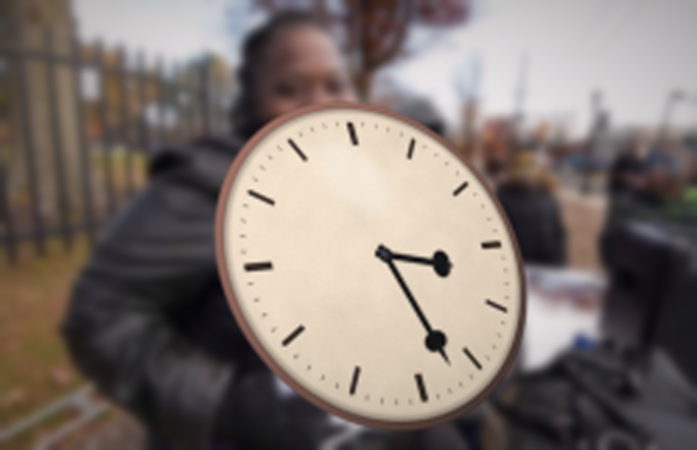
3:27
